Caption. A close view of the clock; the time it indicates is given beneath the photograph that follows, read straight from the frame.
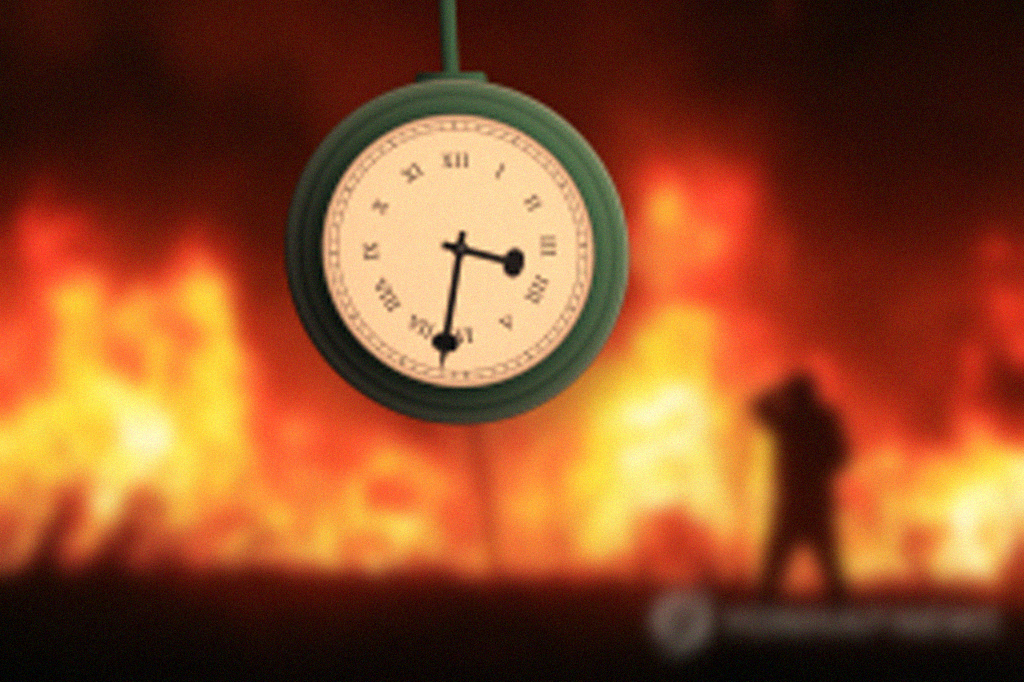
3:32
